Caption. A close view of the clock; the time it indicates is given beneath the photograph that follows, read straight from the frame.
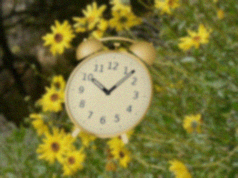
10:07
